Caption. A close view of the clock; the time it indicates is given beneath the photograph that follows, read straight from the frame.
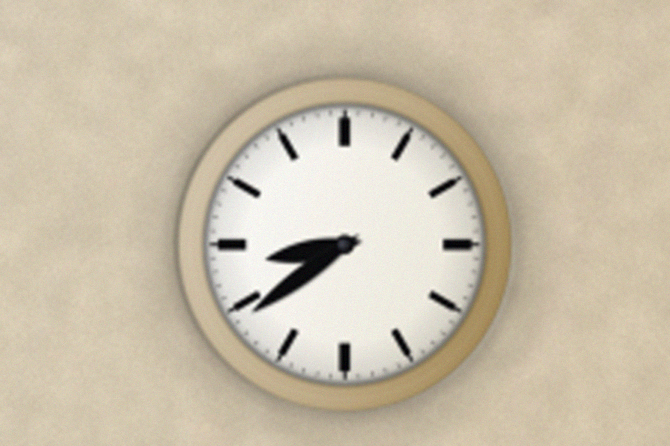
8:39
